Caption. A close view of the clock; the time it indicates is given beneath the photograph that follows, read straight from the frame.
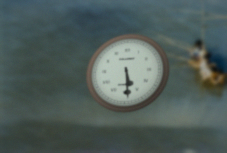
5:29
